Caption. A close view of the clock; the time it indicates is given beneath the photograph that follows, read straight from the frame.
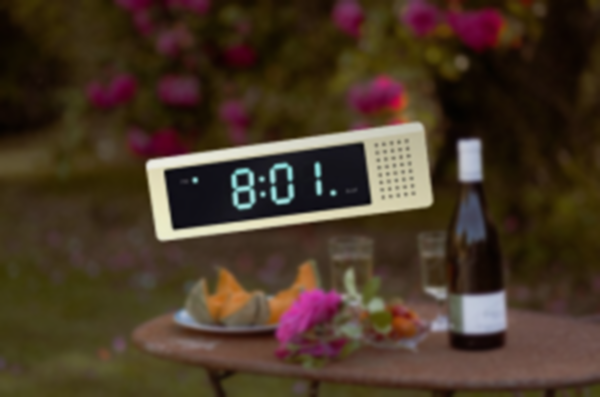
8:01
